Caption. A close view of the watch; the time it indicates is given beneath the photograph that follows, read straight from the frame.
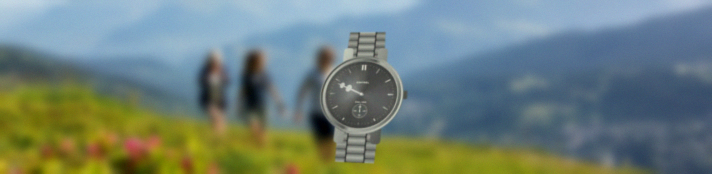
9:49
